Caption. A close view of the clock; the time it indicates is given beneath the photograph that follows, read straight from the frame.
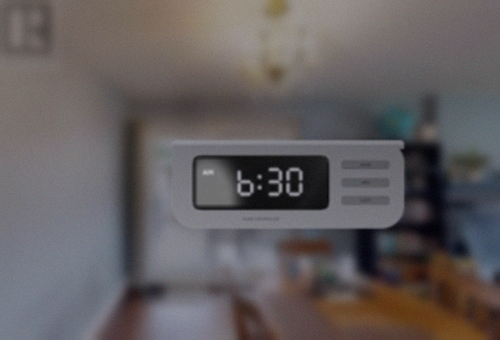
6:30
